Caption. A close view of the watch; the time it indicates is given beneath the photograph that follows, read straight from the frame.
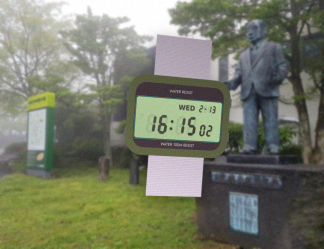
16:15:02
